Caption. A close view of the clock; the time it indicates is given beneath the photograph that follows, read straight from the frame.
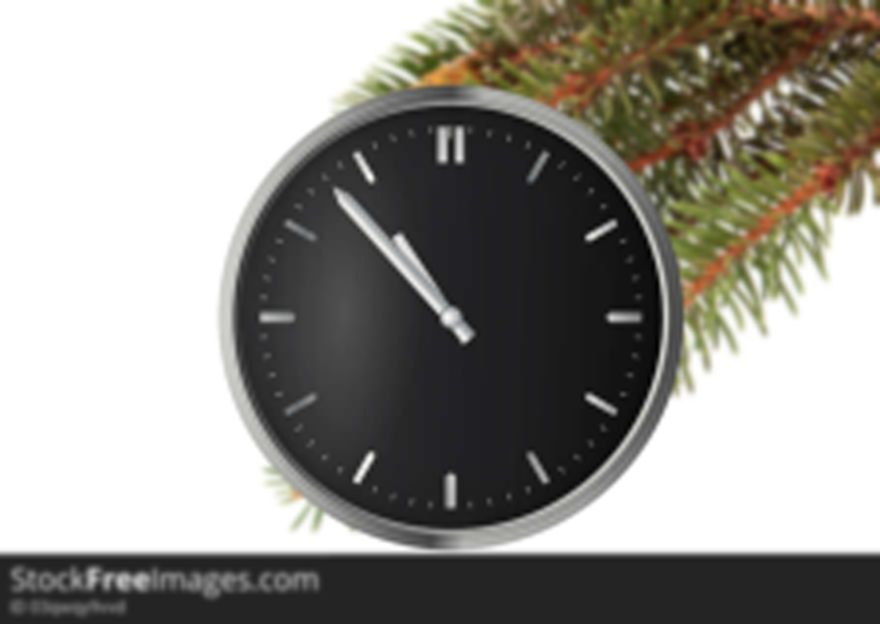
10:53
